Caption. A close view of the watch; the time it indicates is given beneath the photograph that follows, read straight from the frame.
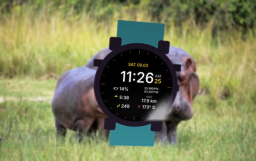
11:26
